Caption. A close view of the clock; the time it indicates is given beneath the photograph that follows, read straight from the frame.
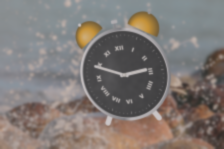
2:49
